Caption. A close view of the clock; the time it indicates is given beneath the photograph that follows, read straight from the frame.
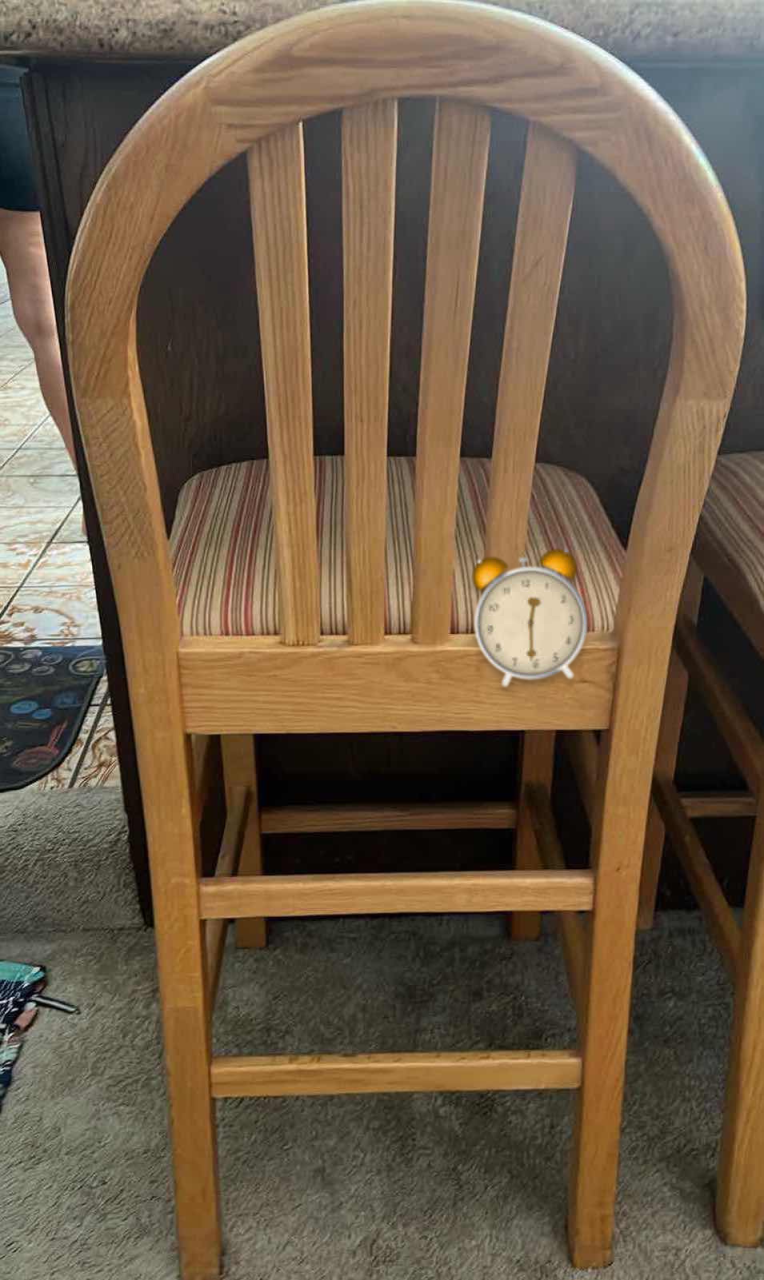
12:31
